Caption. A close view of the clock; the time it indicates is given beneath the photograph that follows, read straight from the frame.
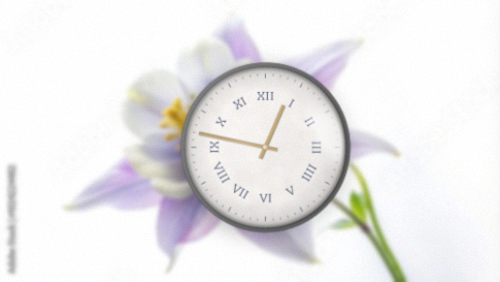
12:47
